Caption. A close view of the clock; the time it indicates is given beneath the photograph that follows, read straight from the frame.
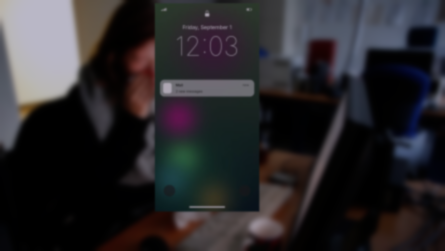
12:03
